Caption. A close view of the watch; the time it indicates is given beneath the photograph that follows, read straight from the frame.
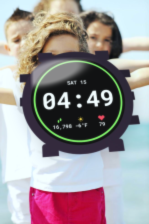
4:49
